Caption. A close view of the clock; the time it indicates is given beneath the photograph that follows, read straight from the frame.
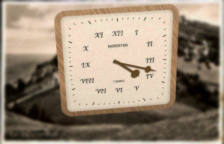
4:18
